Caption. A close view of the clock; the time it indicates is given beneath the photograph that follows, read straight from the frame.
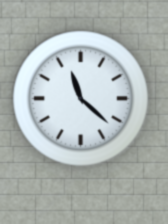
11:22
